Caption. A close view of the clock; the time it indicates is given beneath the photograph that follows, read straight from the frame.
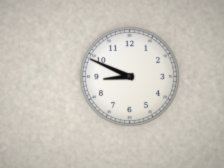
8:49
